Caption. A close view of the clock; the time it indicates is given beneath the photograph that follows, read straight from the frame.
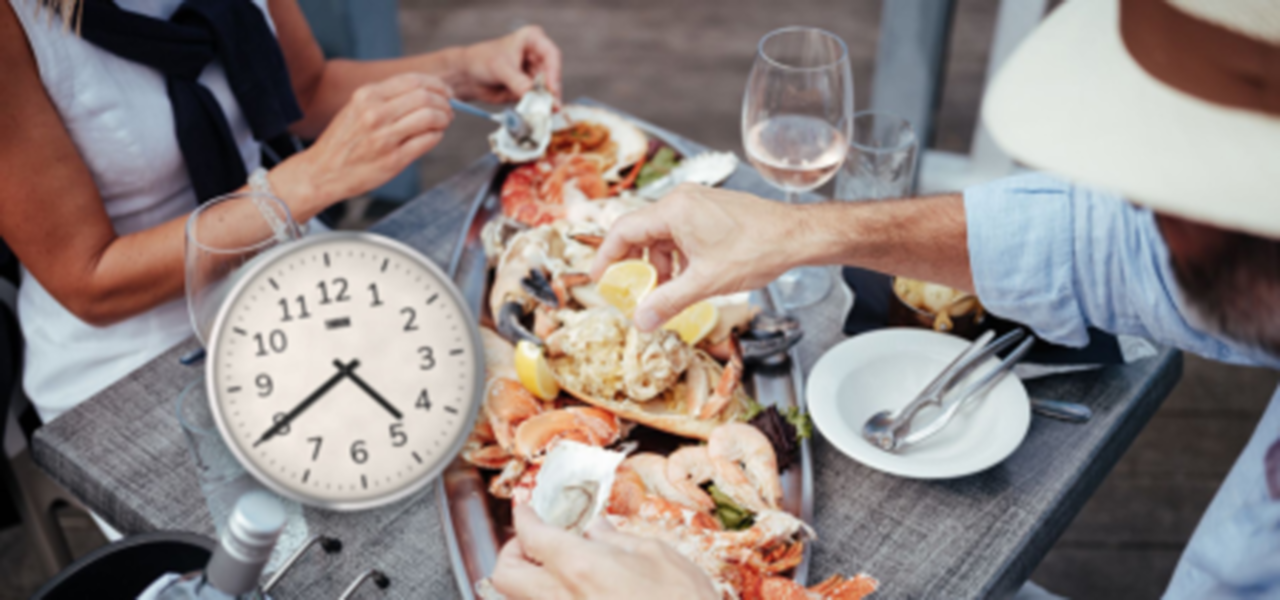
4:40
